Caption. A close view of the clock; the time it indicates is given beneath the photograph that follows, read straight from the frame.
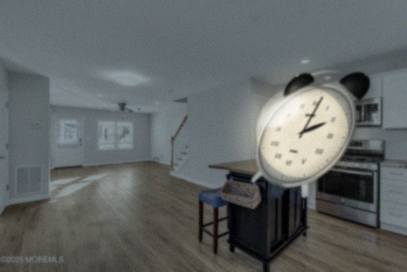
2:01
